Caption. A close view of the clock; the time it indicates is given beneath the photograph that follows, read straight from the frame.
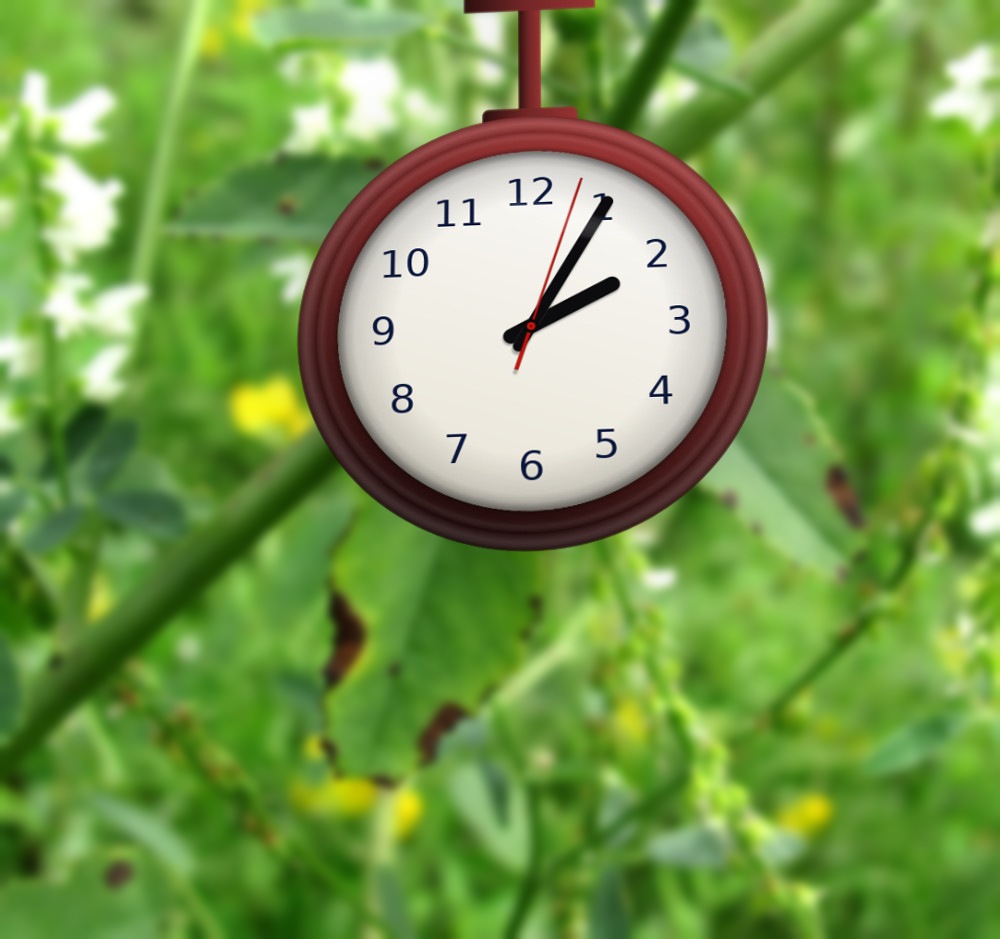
2:05:03
